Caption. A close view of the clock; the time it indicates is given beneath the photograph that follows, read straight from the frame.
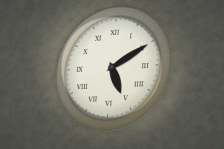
5:10
